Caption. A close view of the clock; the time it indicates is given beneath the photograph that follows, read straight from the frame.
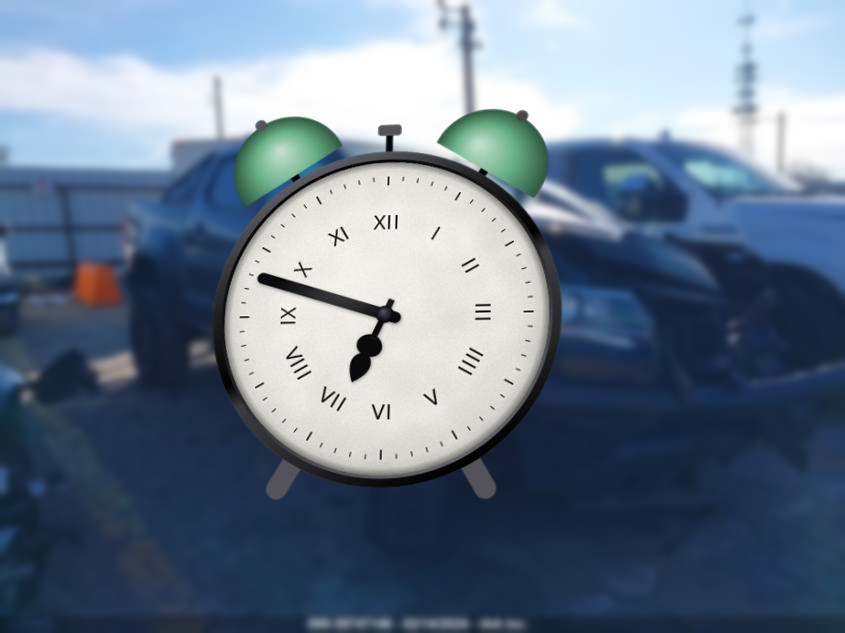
6:48
